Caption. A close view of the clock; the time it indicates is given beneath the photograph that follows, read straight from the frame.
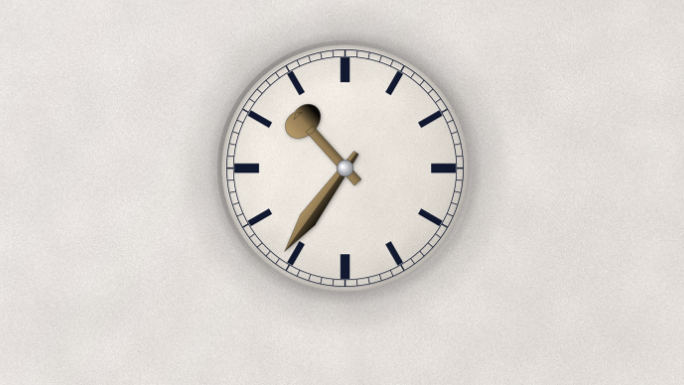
10:36
